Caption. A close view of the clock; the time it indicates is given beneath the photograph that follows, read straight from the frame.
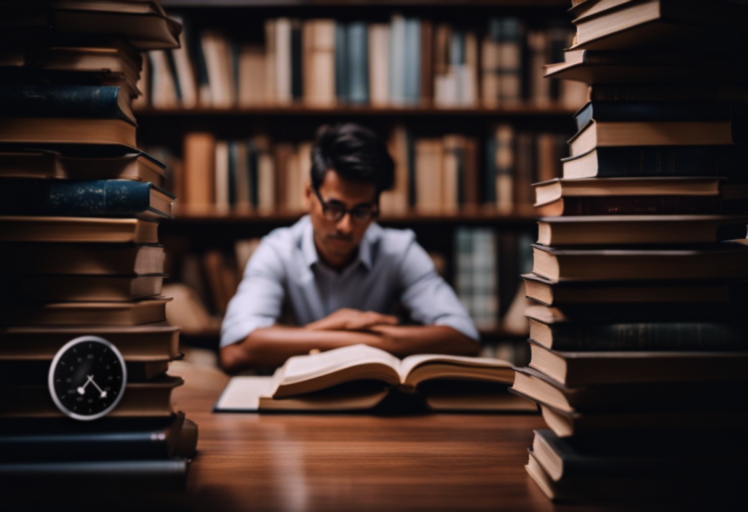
7:23
